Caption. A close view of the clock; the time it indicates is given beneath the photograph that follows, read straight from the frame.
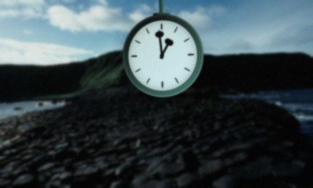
12:59
